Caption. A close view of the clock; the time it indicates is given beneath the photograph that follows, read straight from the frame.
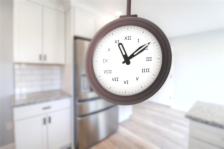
11:09
